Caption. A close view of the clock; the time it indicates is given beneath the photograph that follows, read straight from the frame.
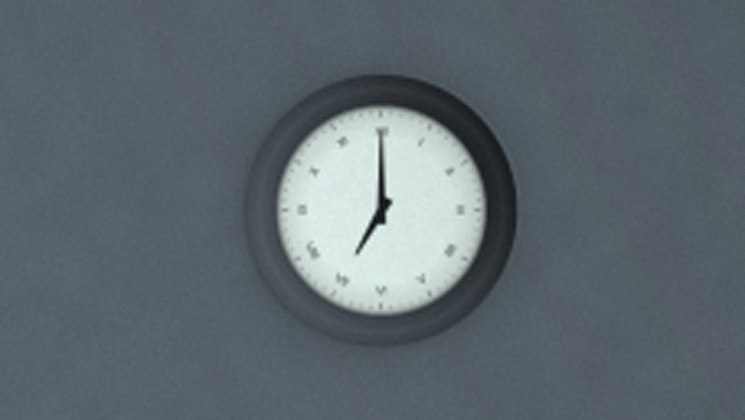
7:00
